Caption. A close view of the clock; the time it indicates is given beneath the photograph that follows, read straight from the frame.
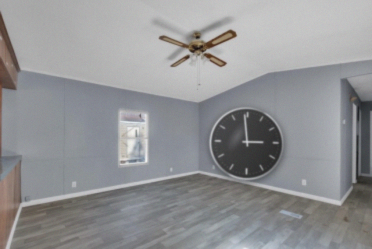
2:59
